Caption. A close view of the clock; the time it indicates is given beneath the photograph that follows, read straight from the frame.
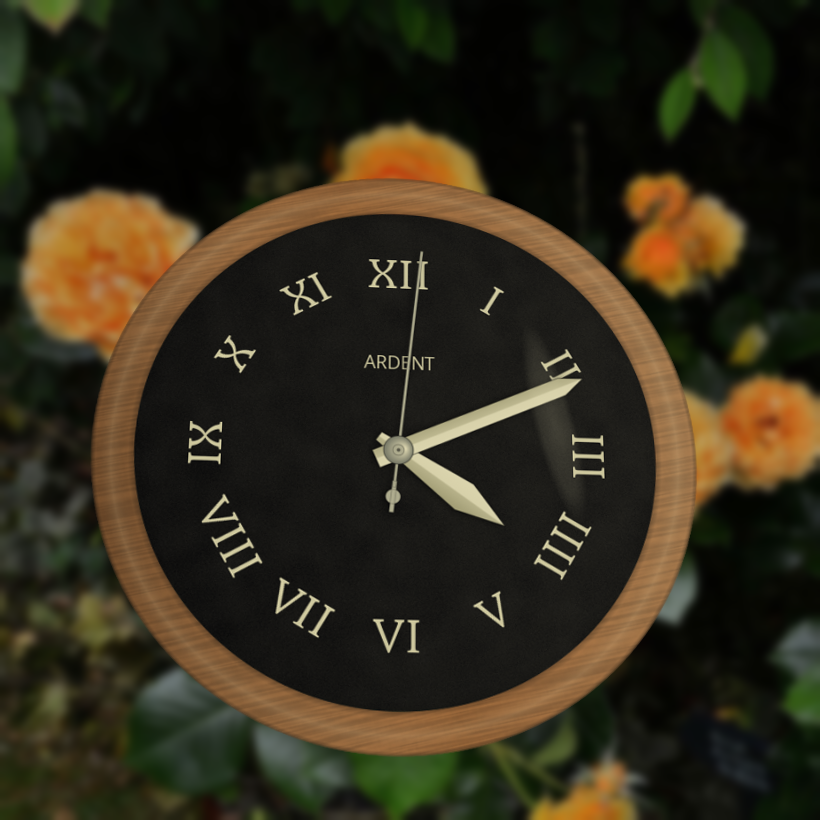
4:11:01
